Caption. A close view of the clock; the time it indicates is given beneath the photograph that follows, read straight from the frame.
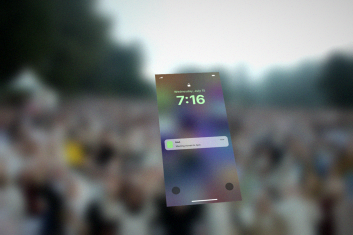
7:16
